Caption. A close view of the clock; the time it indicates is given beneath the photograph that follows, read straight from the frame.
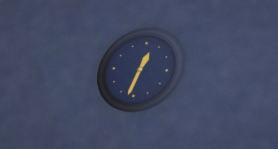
12:32
